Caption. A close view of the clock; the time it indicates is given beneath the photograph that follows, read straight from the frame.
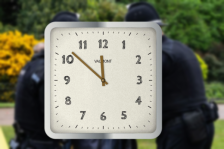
11:52
